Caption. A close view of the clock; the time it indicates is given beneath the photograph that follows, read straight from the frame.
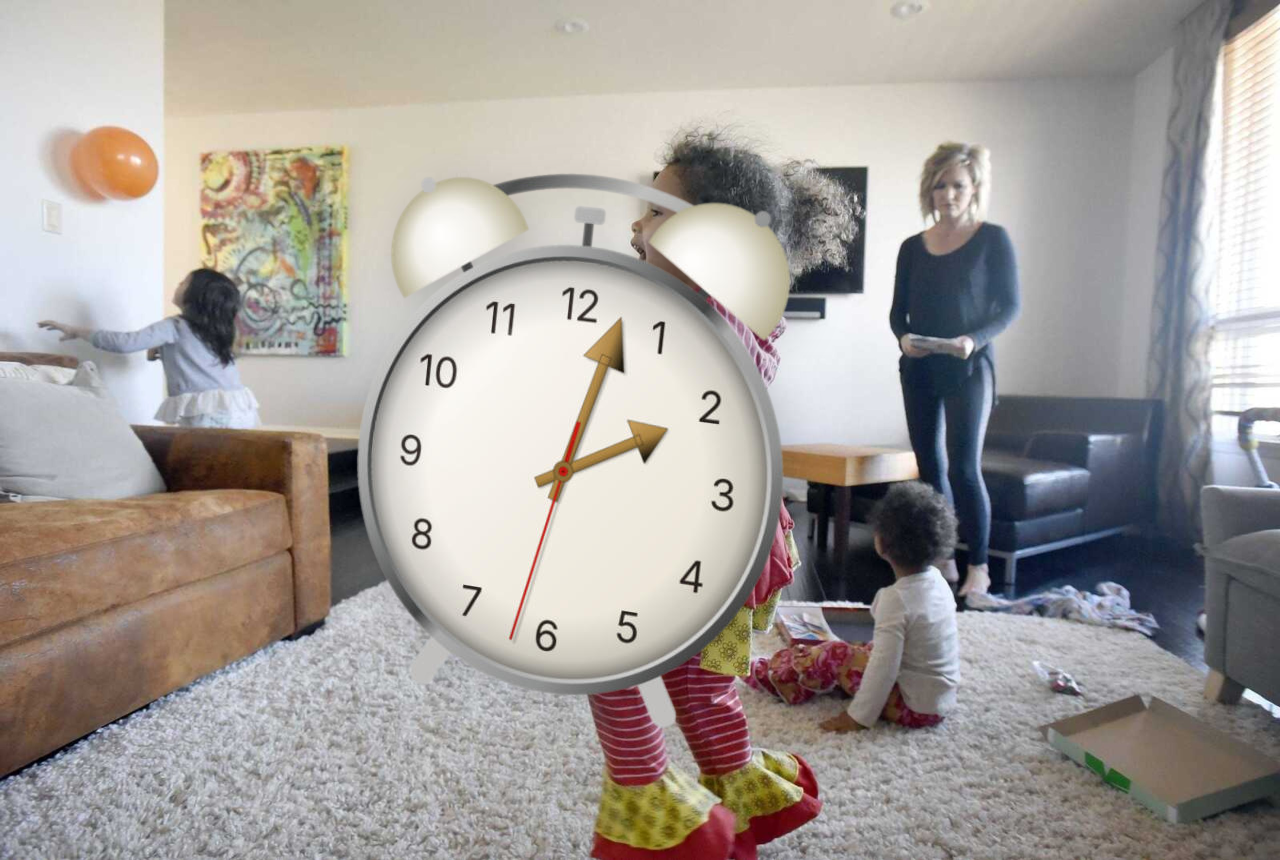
2:02:32
